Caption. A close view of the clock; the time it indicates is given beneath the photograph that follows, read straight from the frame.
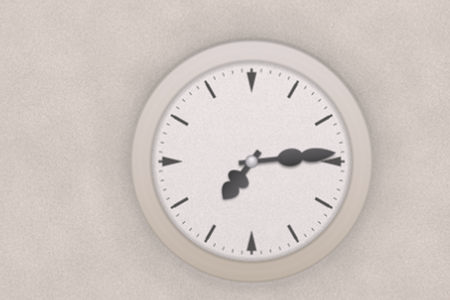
7:14
